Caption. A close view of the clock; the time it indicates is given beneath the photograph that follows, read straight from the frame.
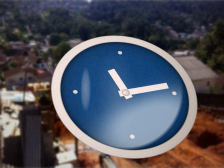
11:13
